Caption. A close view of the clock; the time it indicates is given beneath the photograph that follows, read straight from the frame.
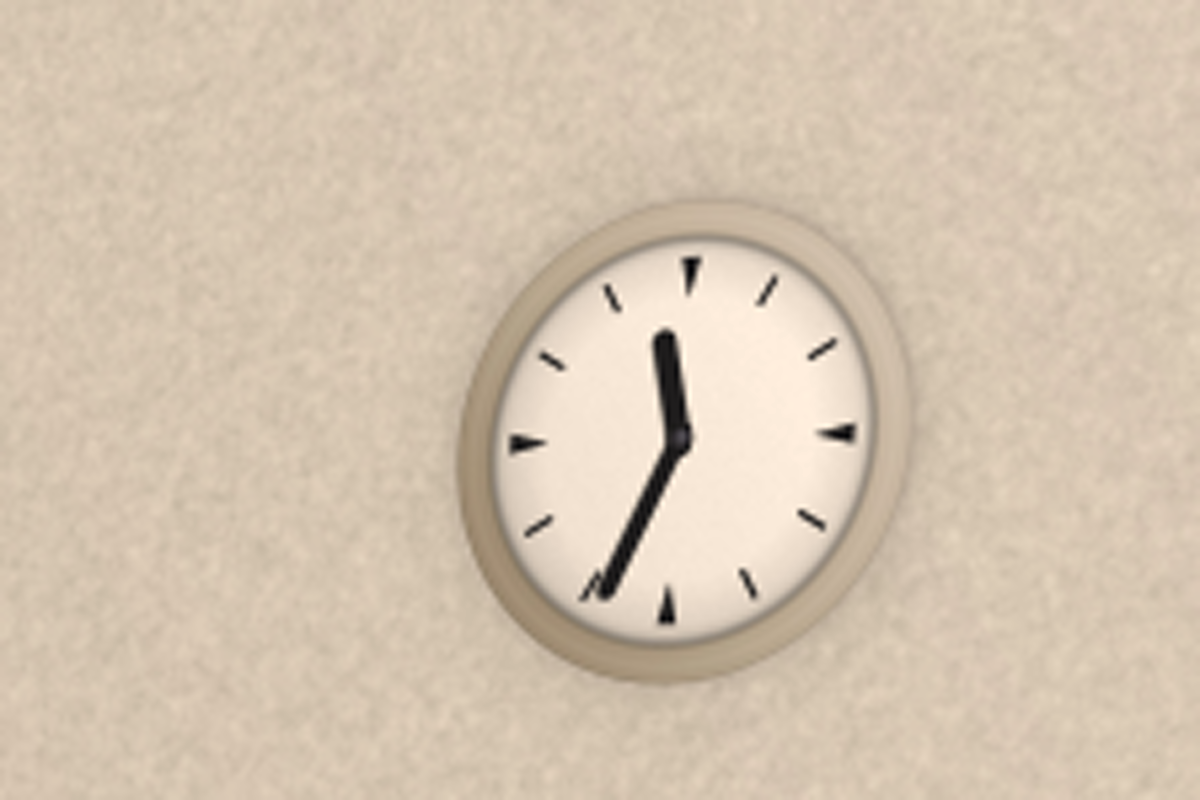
11:34
